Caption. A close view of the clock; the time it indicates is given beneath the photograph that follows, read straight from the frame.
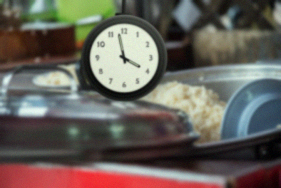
3:58
